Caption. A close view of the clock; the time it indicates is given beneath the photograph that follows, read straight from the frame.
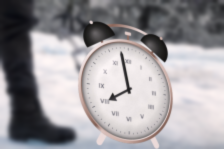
7:58
